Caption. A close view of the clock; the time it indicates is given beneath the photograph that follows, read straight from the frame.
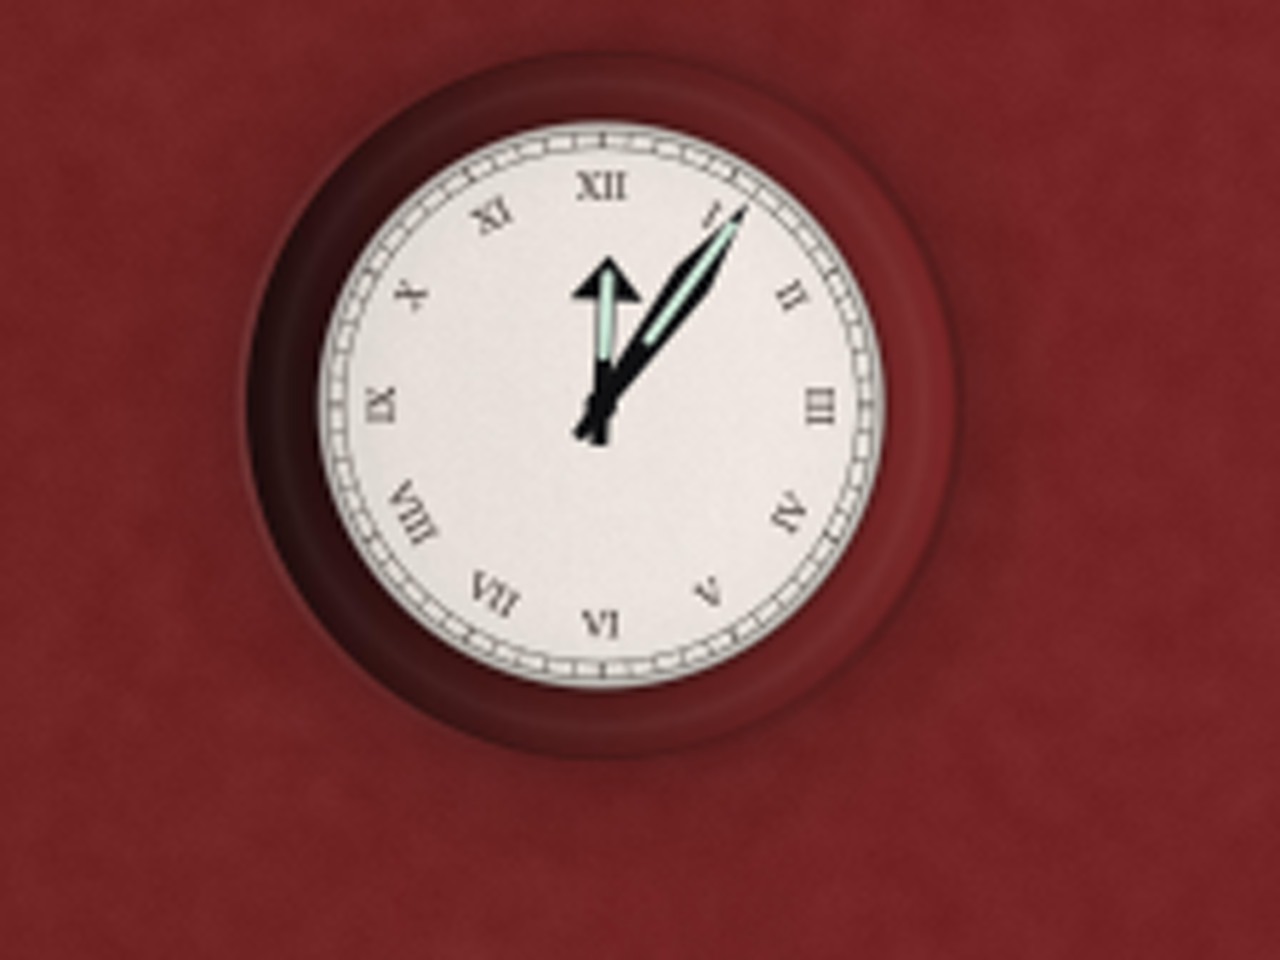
12:06
